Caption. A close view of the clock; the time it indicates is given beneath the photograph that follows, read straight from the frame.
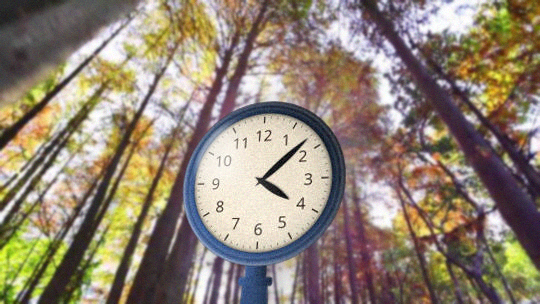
4:08
